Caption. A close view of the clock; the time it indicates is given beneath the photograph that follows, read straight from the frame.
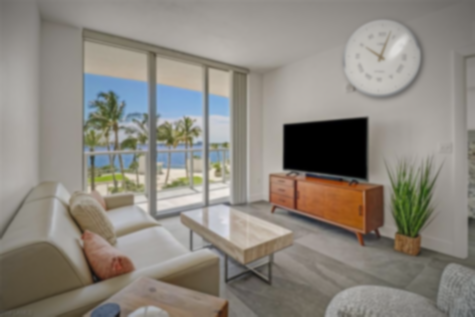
10:03
